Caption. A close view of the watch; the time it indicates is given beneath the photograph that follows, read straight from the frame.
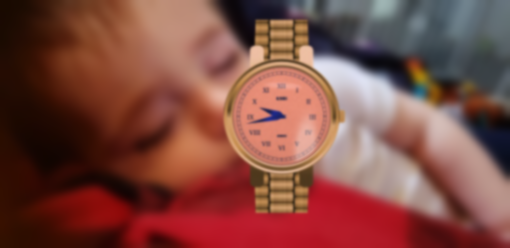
9:43
